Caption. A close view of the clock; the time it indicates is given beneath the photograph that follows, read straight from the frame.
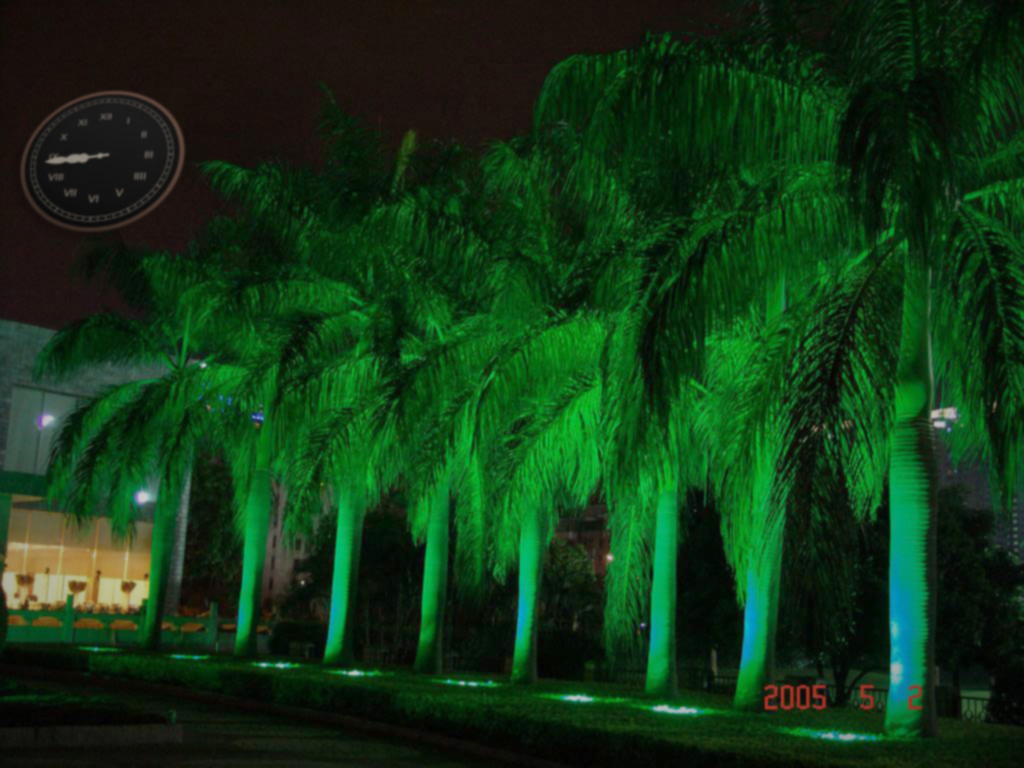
8:44
